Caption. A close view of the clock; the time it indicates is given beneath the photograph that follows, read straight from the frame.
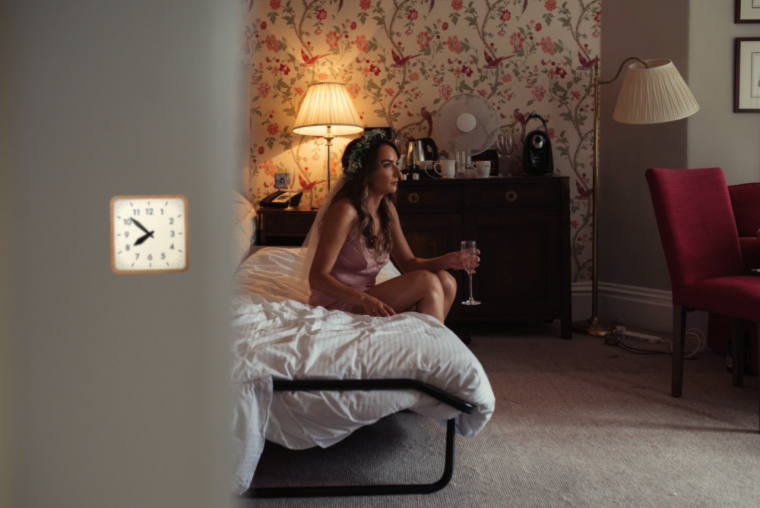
7:52
